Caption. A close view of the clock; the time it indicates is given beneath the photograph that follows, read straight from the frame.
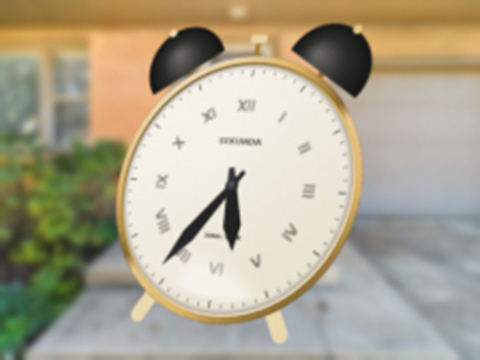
5:36
